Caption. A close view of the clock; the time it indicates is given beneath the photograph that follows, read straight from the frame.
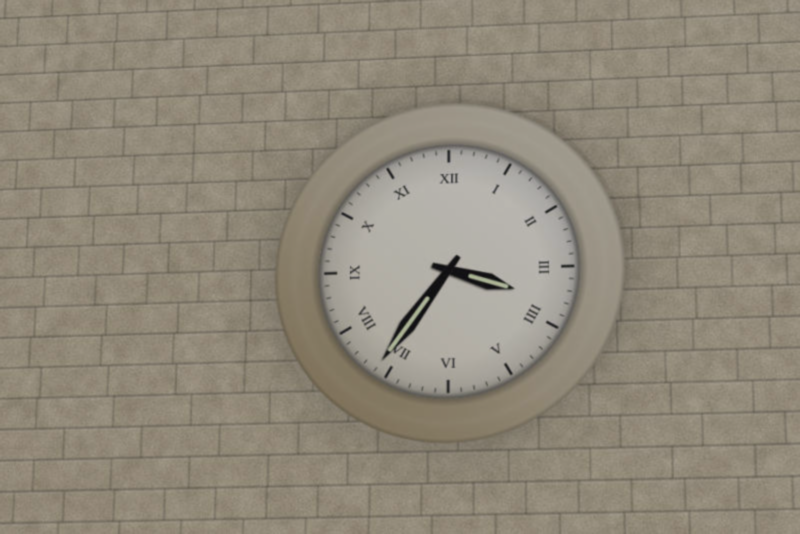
3:36
